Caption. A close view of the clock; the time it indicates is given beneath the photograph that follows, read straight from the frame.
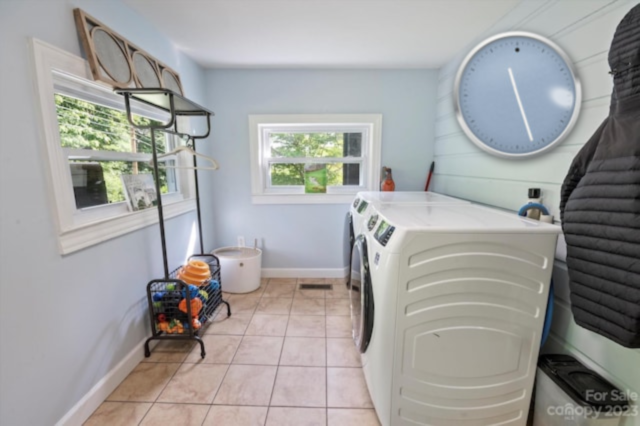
11:27
